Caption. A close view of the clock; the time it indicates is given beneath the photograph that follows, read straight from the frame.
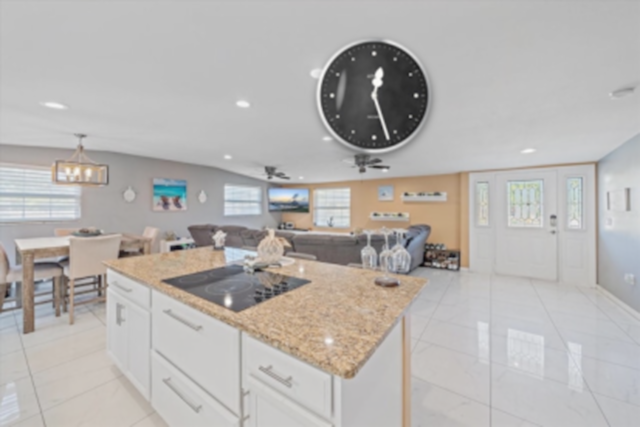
12:27
